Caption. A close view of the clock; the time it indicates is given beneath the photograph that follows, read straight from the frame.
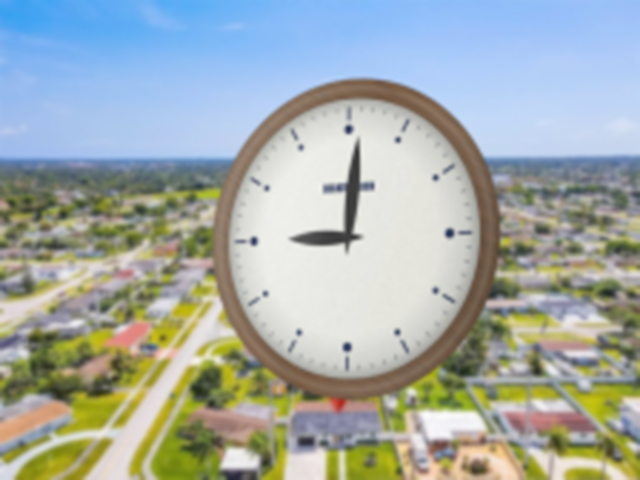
9:01
